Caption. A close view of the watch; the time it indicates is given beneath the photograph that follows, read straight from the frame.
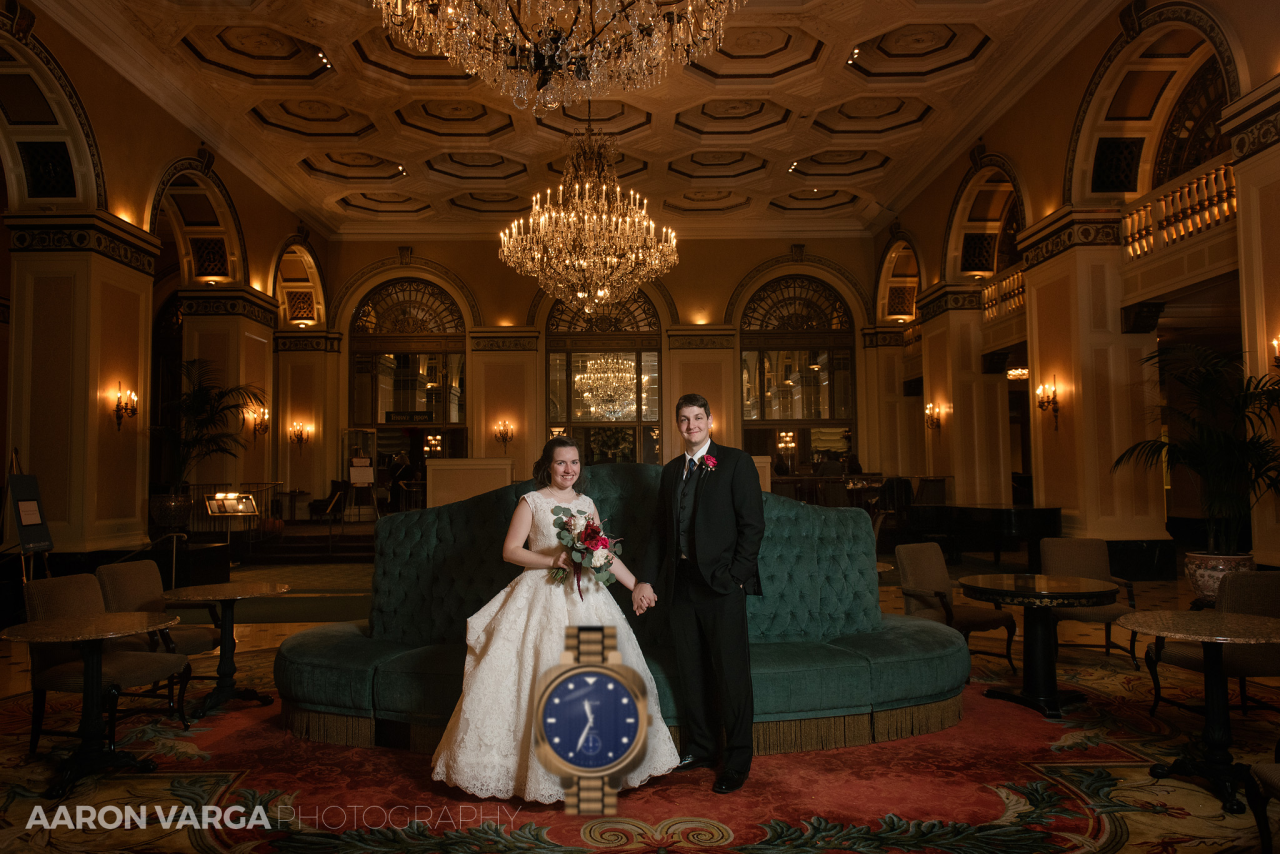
11:34
